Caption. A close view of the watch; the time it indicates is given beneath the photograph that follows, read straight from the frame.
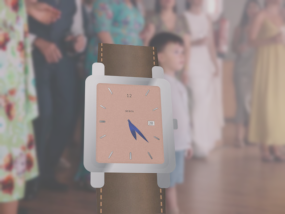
5:23
